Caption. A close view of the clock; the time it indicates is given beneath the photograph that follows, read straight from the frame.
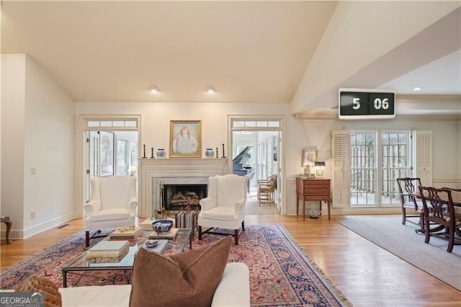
5:06
